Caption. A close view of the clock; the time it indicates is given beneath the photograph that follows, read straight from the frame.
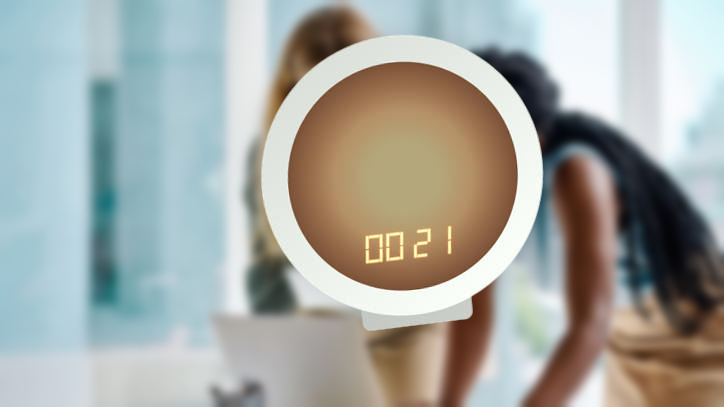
0:21
